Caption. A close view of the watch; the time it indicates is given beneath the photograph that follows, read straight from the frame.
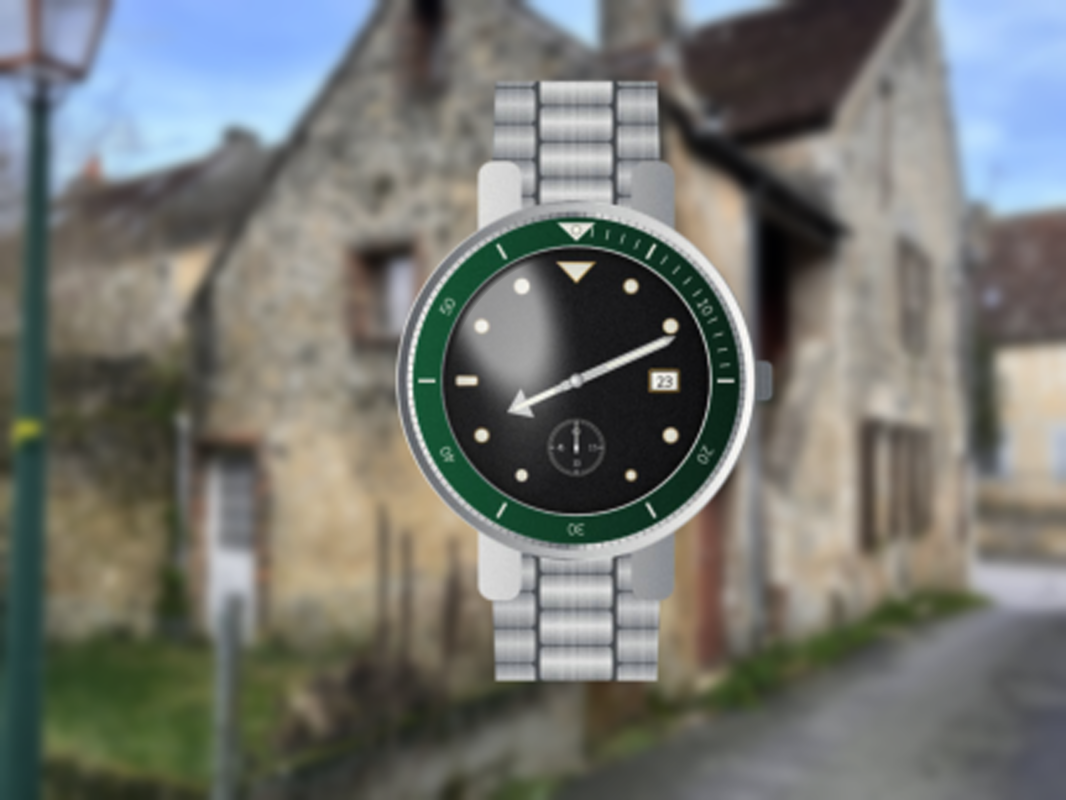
8:11
